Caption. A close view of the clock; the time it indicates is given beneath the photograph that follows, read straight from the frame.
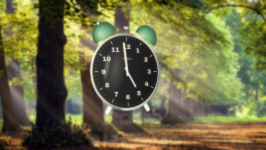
4:59
